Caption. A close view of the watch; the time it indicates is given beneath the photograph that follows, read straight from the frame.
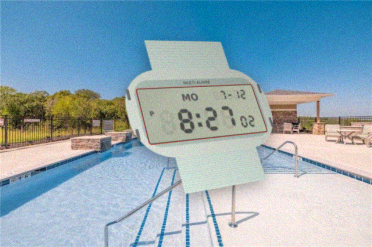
8:27:02
